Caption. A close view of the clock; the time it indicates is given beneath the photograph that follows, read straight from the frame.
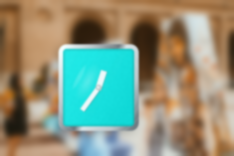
12:36
